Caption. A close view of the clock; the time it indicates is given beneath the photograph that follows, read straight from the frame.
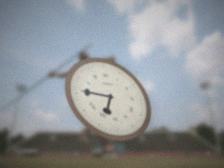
6:46
